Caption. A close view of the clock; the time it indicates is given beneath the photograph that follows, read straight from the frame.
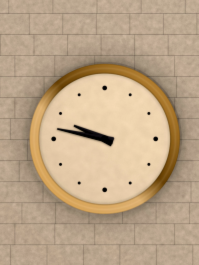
9:47
